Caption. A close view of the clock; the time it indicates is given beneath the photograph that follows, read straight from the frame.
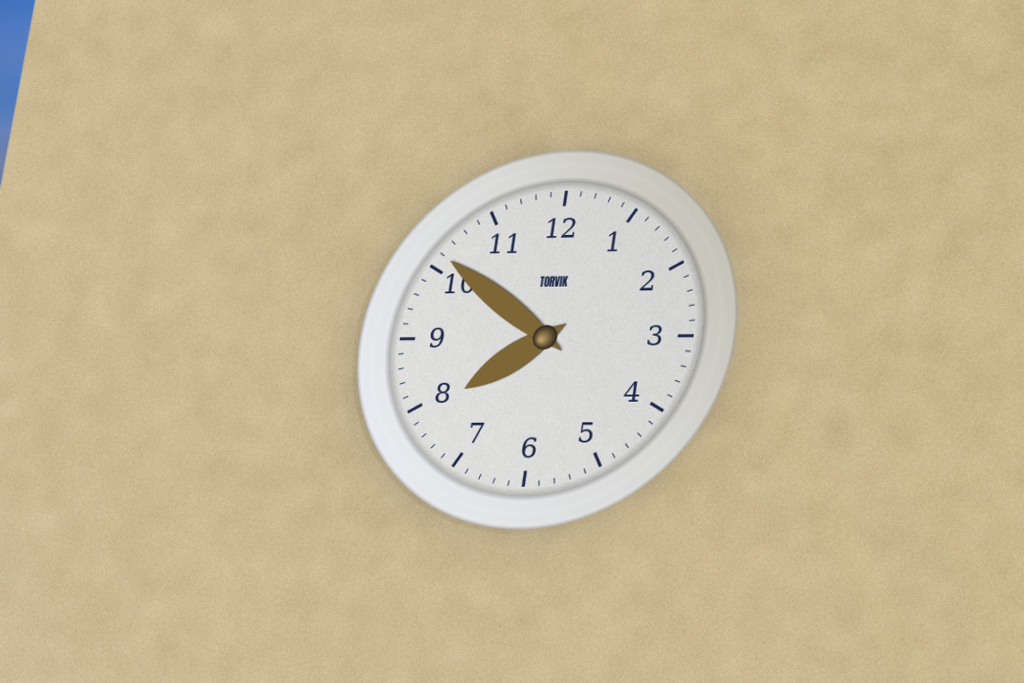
7:51
